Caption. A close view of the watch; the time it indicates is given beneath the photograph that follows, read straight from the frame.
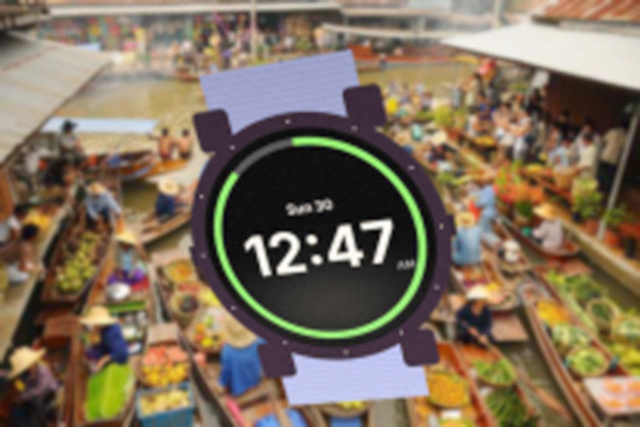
12:47
